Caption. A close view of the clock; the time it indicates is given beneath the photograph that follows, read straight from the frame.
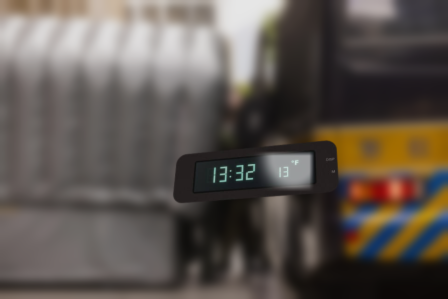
13:32
